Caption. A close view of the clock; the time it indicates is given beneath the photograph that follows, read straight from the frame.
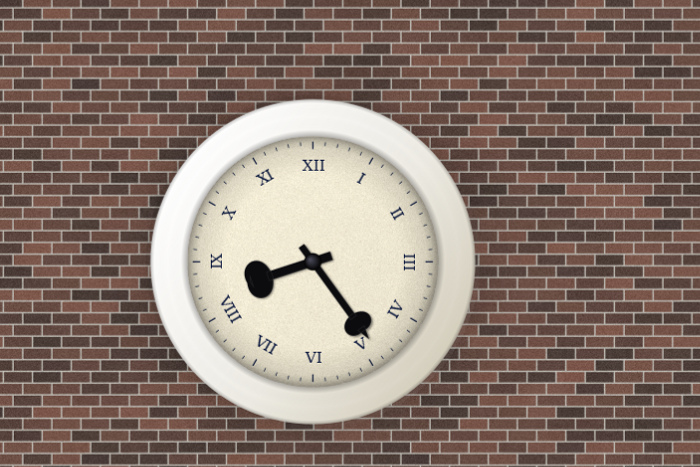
8:24
